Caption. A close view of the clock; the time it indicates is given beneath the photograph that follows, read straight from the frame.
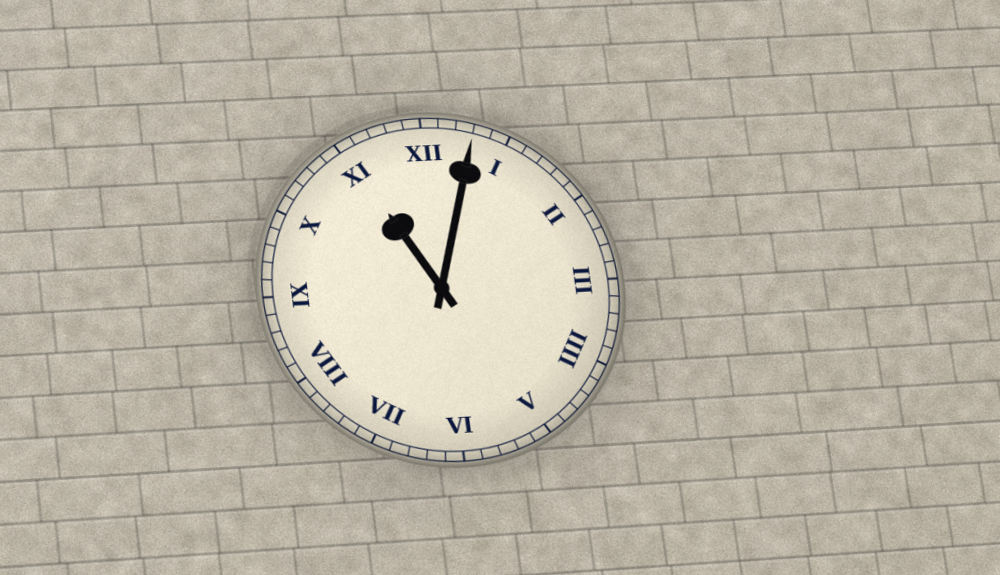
11:03
